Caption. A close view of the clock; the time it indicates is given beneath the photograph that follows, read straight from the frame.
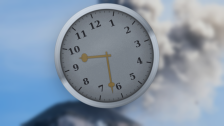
9:32
